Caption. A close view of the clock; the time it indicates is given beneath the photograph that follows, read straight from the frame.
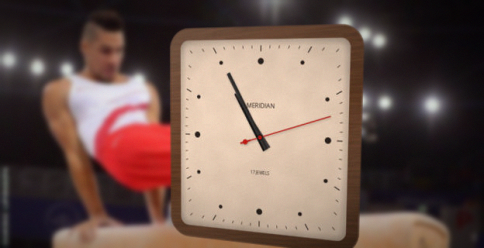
10:55:12
